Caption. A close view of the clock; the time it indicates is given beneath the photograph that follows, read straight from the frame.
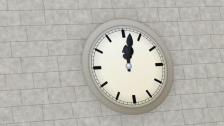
12:02
